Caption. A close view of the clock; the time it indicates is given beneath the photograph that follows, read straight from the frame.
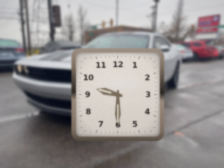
9:30
